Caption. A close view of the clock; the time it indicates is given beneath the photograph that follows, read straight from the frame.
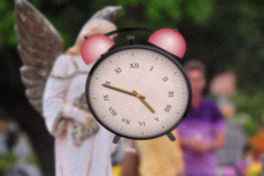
4:49
